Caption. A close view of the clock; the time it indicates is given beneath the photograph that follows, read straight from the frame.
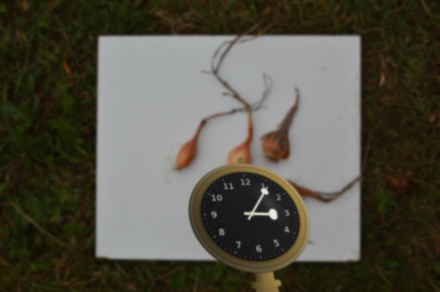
3:06
